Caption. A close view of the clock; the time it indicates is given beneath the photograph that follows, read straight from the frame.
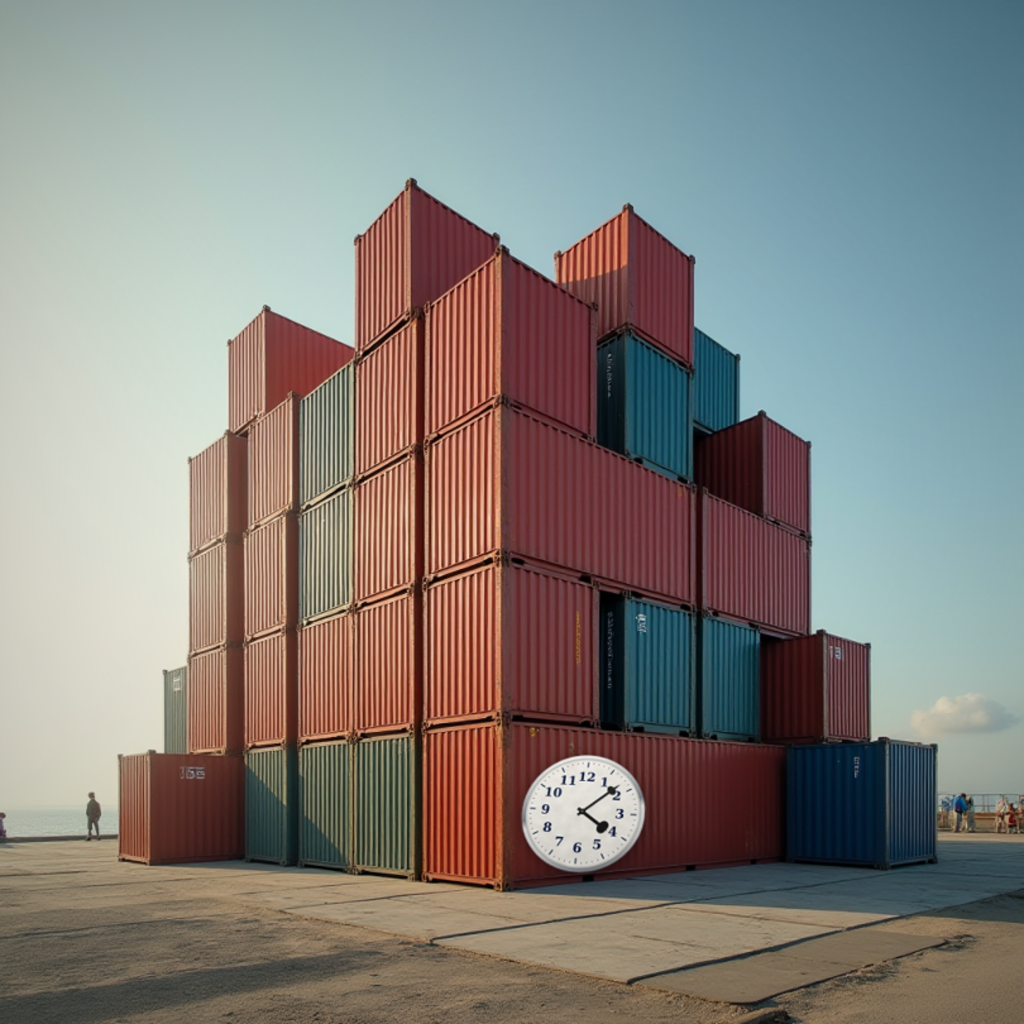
4:08
